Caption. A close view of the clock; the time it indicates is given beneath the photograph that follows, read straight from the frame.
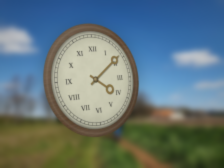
4:09
